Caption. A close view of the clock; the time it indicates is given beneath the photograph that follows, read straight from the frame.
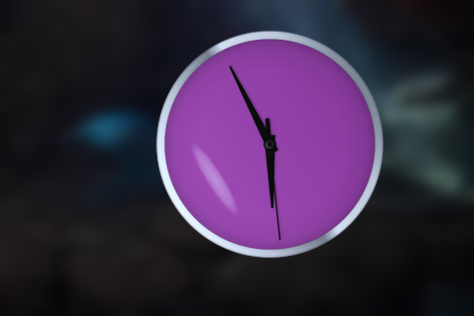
5:55:29
